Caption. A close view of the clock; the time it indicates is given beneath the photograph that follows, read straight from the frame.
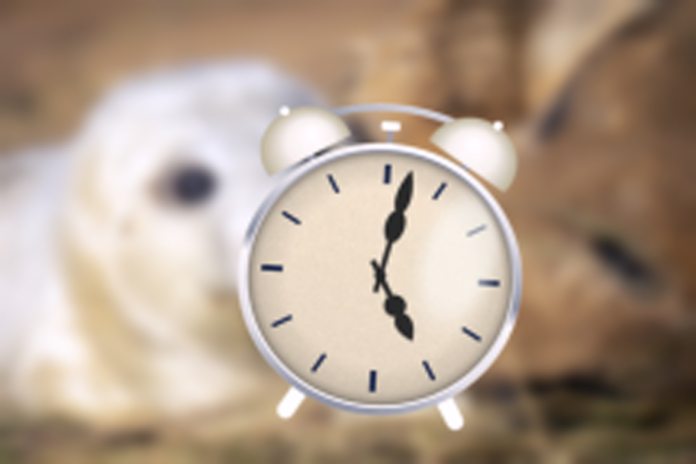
5:02
